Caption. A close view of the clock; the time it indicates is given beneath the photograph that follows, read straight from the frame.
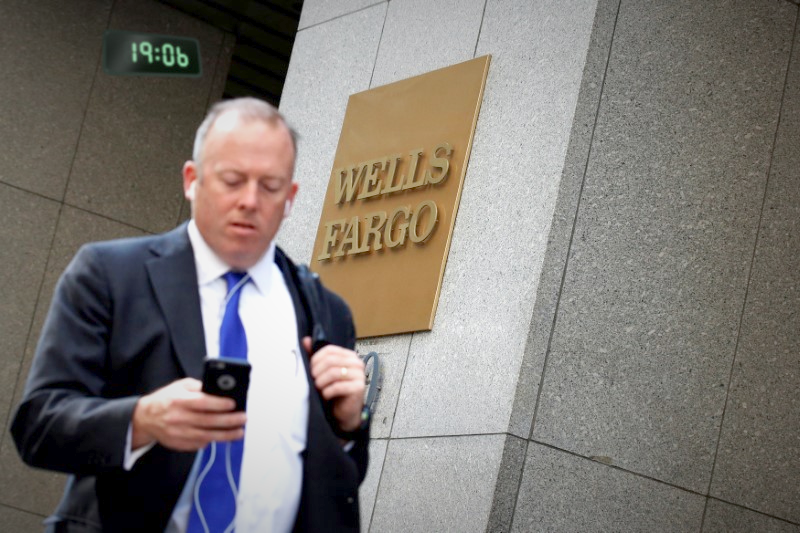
19:06
